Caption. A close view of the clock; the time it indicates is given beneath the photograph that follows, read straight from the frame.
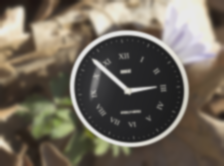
2:53
